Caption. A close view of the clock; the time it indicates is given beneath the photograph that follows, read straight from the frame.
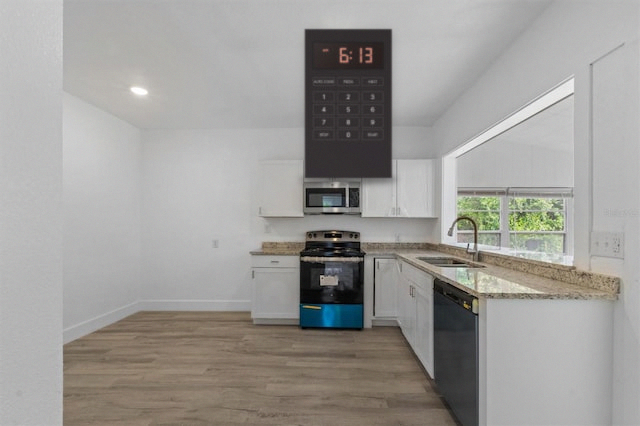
6:13
